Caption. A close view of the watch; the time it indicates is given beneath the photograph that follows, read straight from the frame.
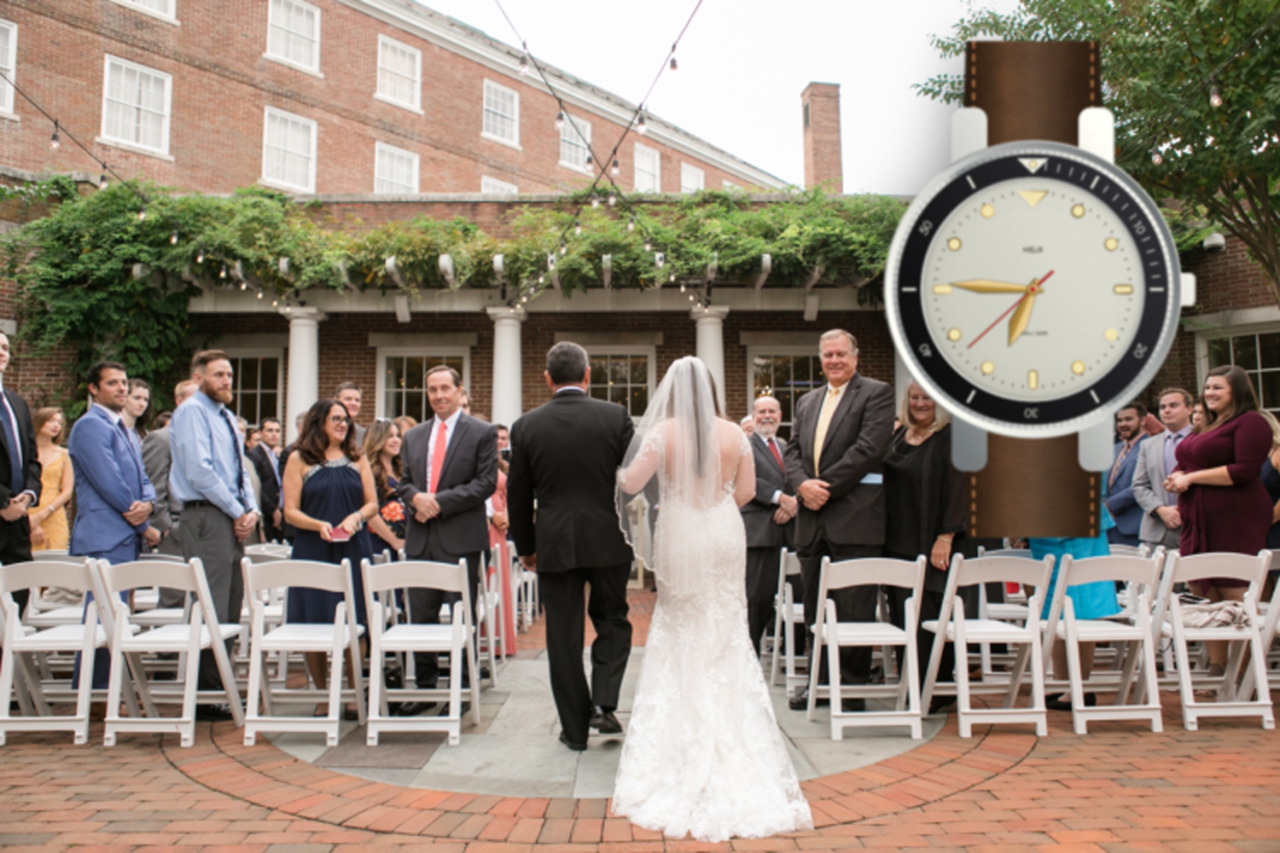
6:45:38
